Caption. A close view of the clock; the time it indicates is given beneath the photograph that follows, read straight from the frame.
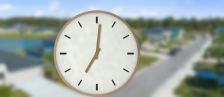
7:01
